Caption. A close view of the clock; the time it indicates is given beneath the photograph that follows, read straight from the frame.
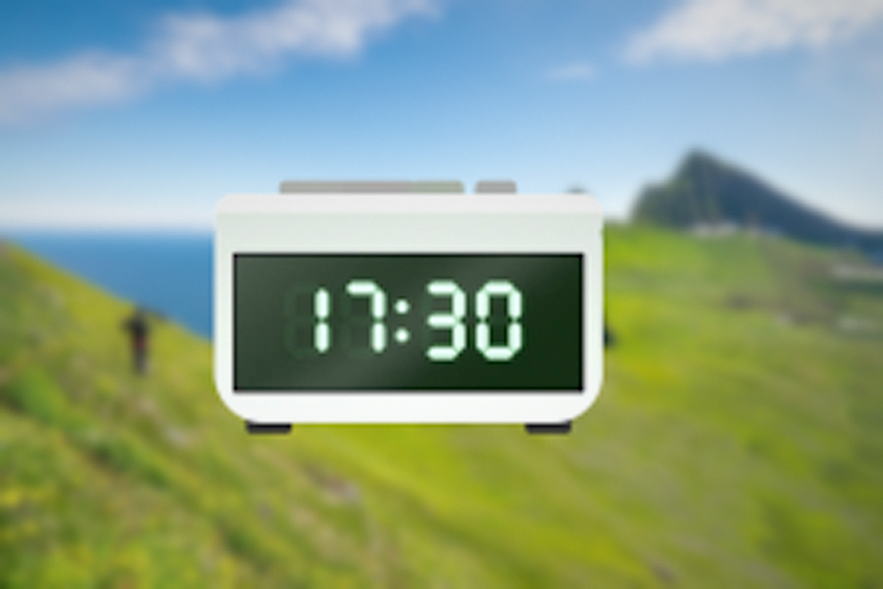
17:30
